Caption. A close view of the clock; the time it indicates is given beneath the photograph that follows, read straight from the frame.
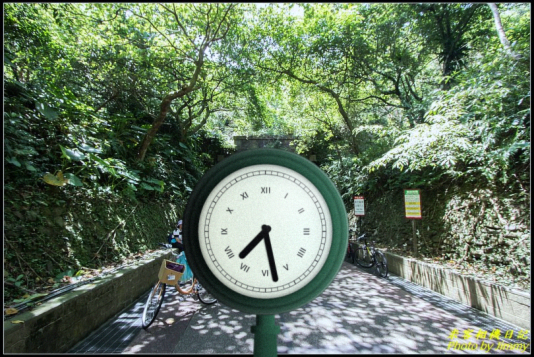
7:28
